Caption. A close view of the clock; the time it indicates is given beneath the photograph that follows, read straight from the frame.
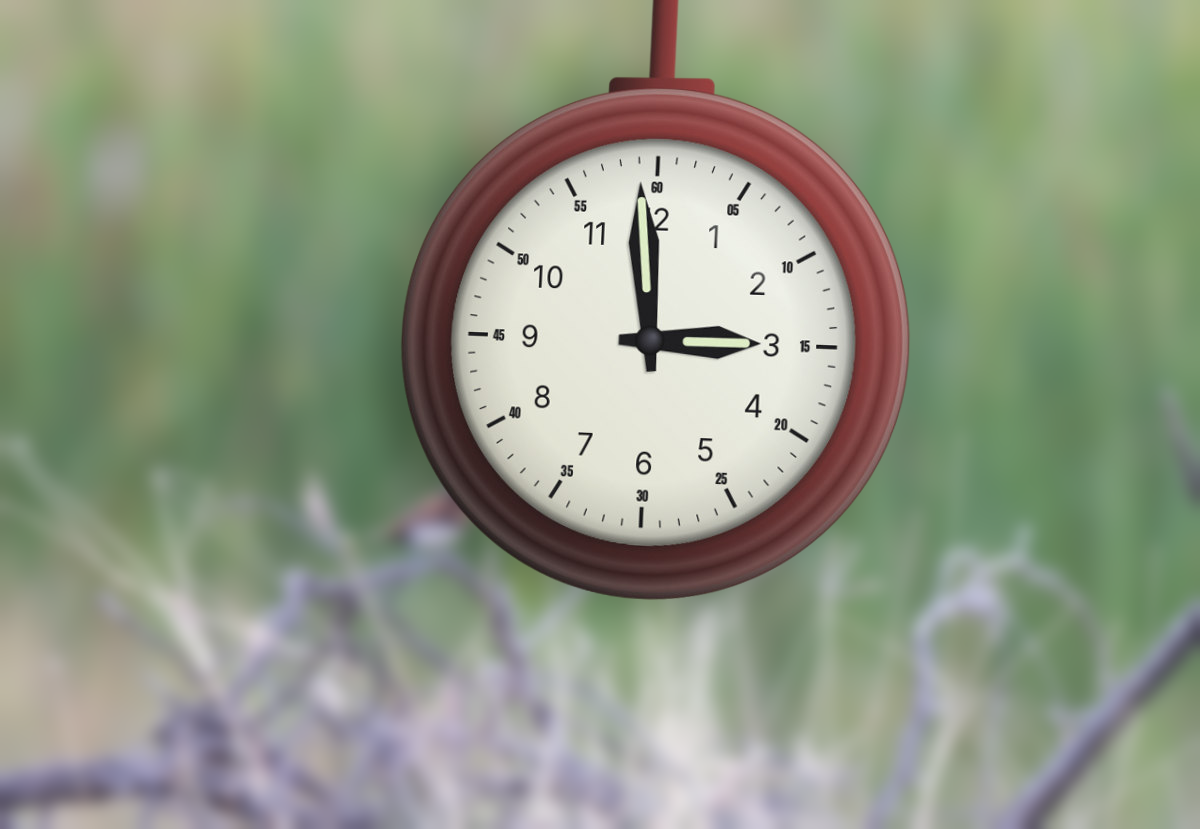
2:59
